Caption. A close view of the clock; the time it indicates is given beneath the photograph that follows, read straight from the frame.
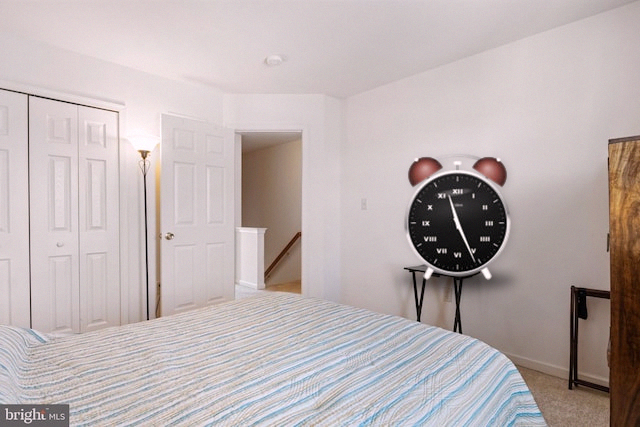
11:26
